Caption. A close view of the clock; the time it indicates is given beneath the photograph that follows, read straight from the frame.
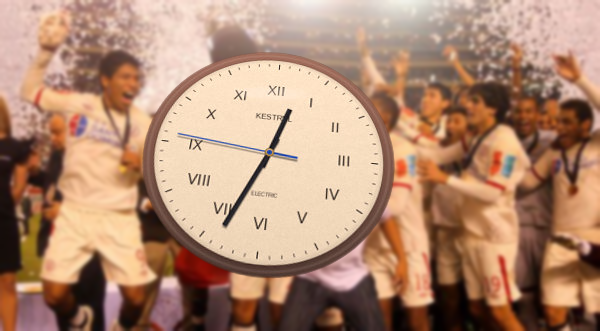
12:33:46
